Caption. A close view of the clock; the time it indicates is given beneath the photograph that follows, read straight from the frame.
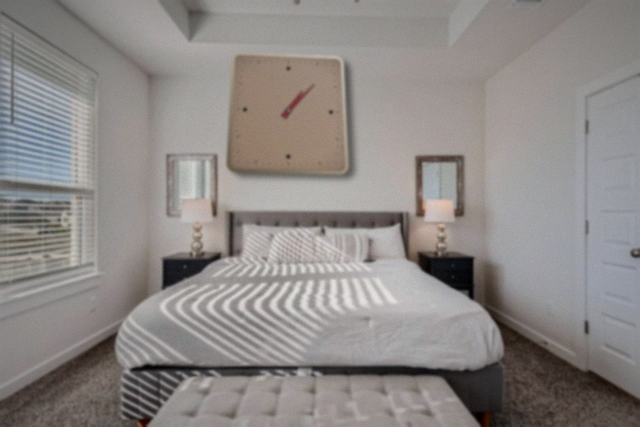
1:07
